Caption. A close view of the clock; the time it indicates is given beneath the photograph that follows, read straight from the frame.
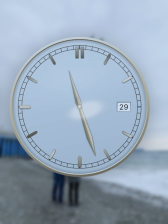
11:27
